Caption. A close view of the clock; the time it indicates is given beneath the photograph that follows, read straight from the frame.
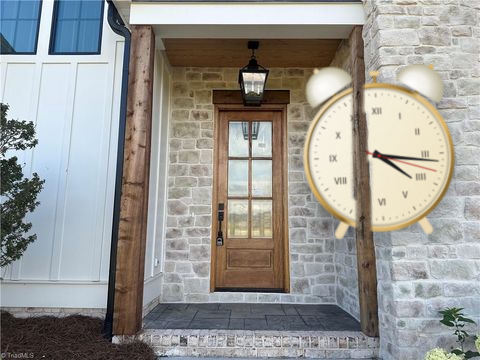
4:16:18
